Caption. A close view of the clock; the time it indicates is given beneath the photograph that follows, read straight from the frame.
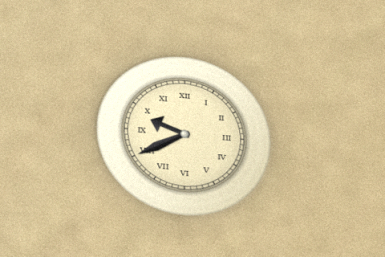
9:40
